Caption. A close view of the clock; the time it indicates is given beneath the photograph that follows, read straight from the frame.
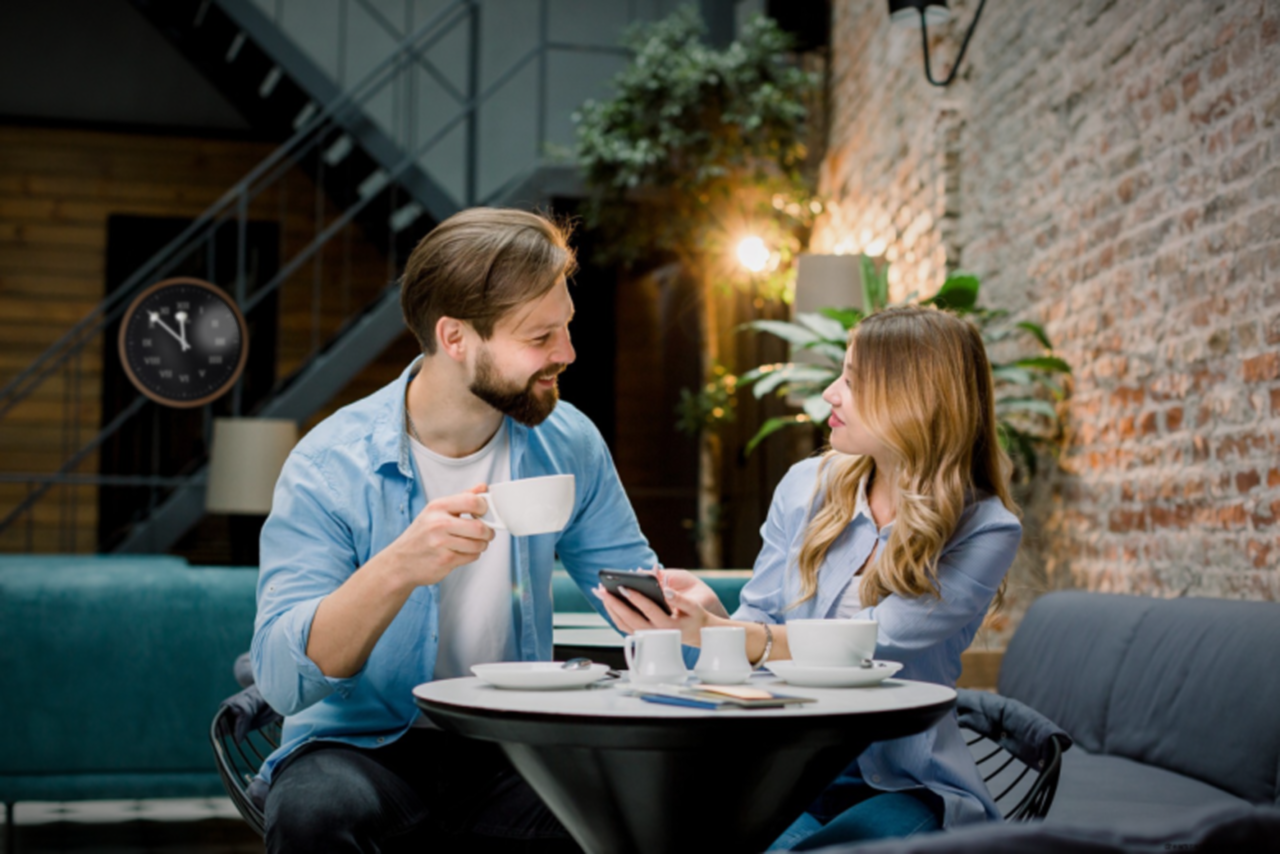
11:52
